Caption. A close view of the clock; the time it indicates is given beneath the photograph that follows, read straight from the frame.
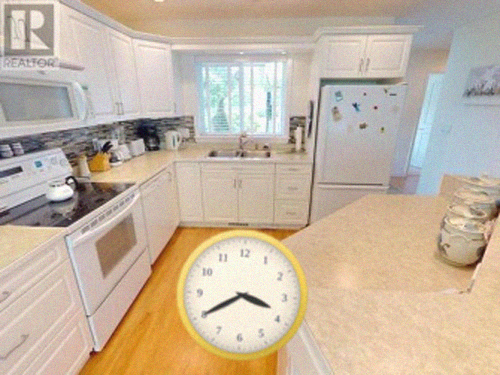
3:40
